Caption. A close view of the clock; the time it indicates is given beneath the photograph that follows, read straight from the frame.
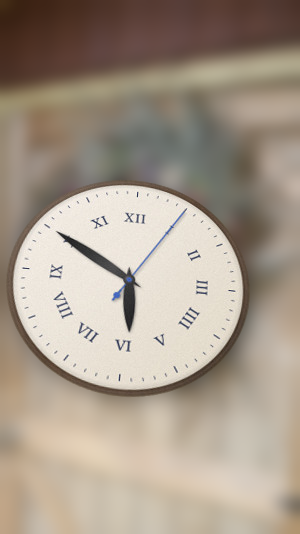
5:50:05
